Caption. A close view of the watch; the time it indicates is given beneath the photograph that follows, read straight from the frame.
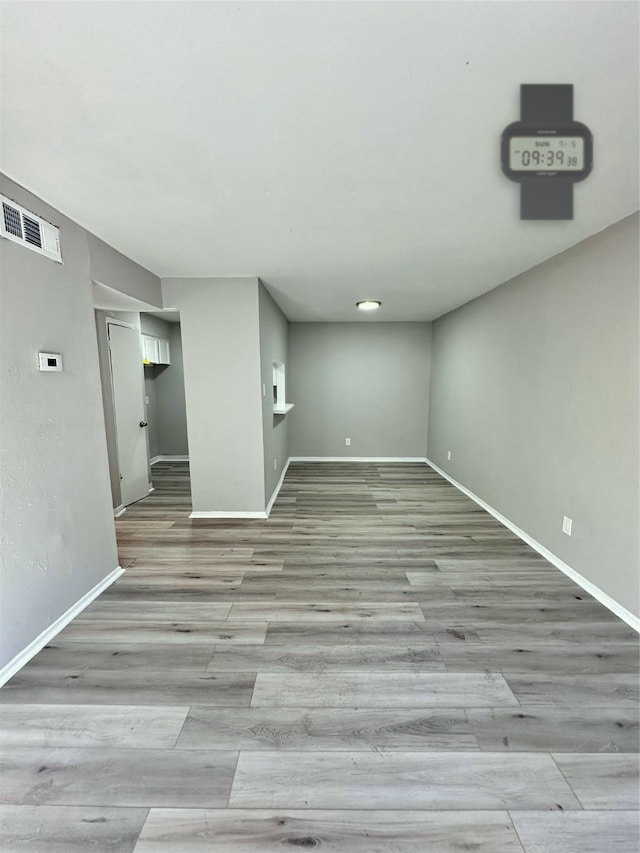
9:39
